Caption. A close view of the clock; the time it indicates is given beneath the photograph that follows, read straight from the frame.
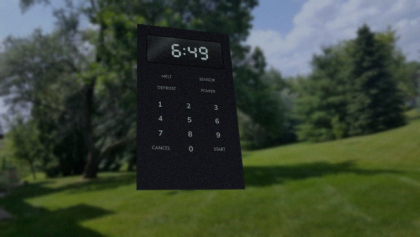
6:49
